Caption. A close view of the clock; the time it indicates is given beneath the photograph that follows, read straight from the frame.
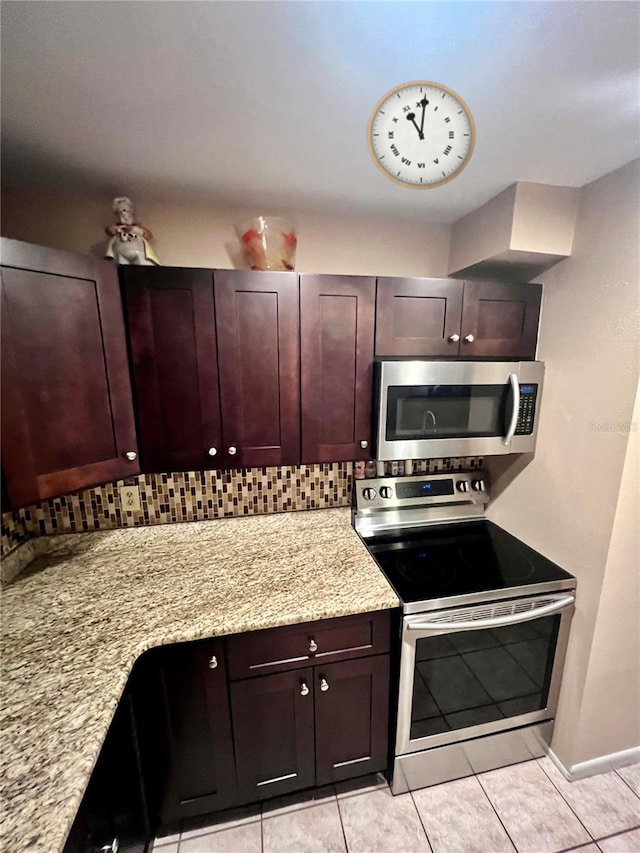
11:01
